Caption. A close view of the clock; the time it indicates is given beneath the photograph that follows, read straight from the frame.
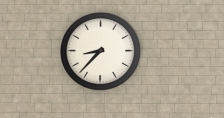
8:37
